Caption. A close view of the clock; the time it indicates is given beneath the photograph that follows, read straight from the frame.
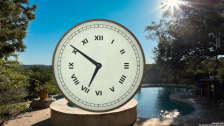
6:51
